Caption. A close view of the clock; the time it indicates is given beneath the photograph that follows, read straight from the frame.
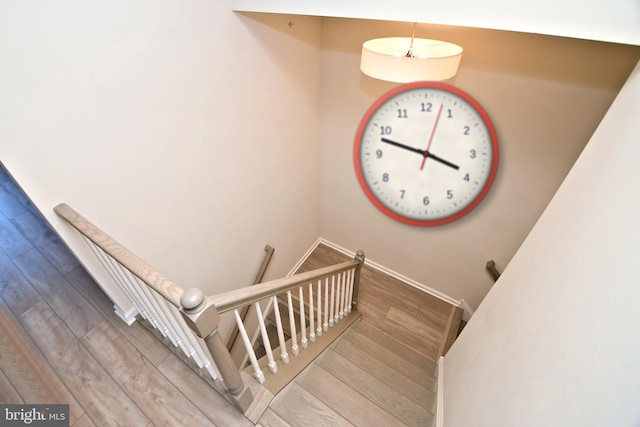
3:48:03
